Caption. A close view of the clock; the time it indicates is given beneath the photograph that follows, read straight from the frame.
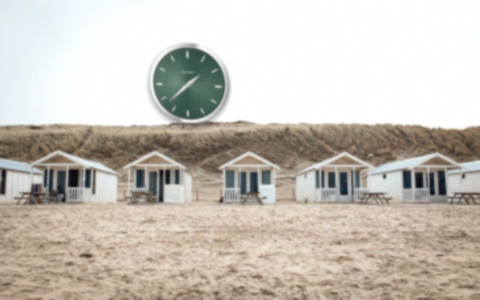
1:38
